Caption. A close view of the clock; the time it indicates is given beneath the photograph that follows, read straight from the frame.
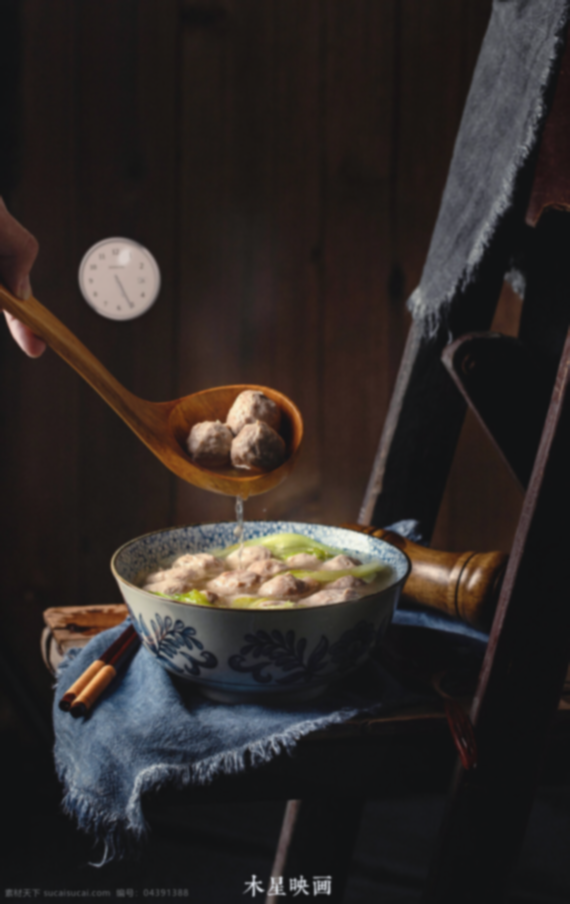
5:26
